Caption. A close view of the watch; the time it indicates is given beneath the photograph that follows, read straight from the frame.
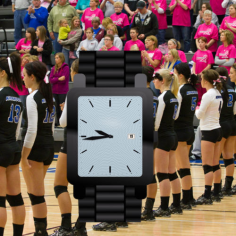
9:44
